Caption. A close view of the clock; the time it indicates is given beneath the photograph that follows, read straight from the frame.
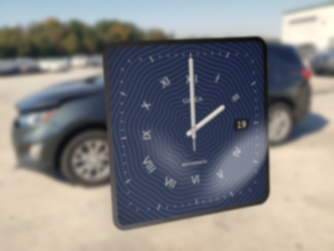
2:00:00
